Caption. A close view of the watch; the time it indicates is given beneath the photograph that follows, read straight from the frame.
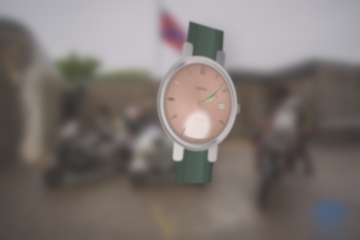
2:08
